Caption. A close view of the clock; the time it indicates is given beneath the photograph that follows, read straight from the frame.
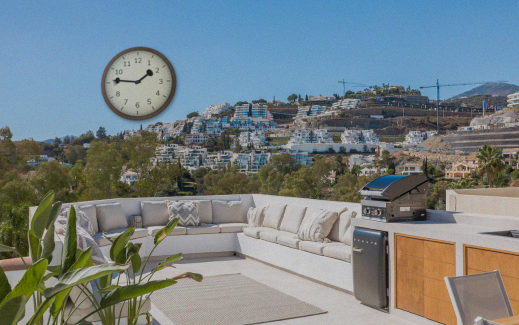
1:46
